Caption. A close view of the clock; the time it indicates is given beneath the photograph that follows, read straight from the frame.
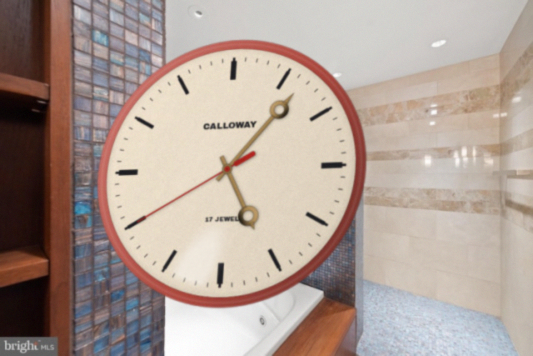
5:06:40
